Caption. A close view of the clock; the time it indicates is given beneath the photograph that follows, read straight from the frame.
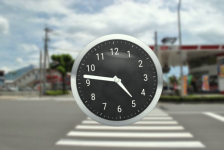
4:47
